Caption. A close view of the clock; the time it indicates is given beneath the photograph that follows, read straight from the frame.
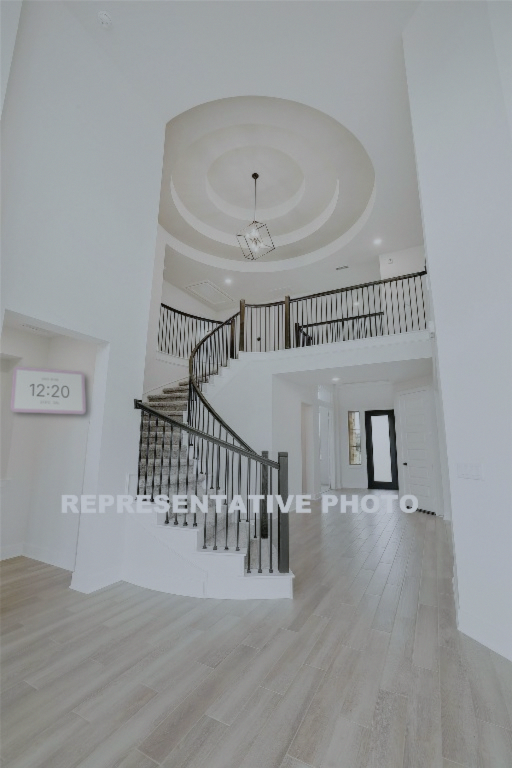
12:20
